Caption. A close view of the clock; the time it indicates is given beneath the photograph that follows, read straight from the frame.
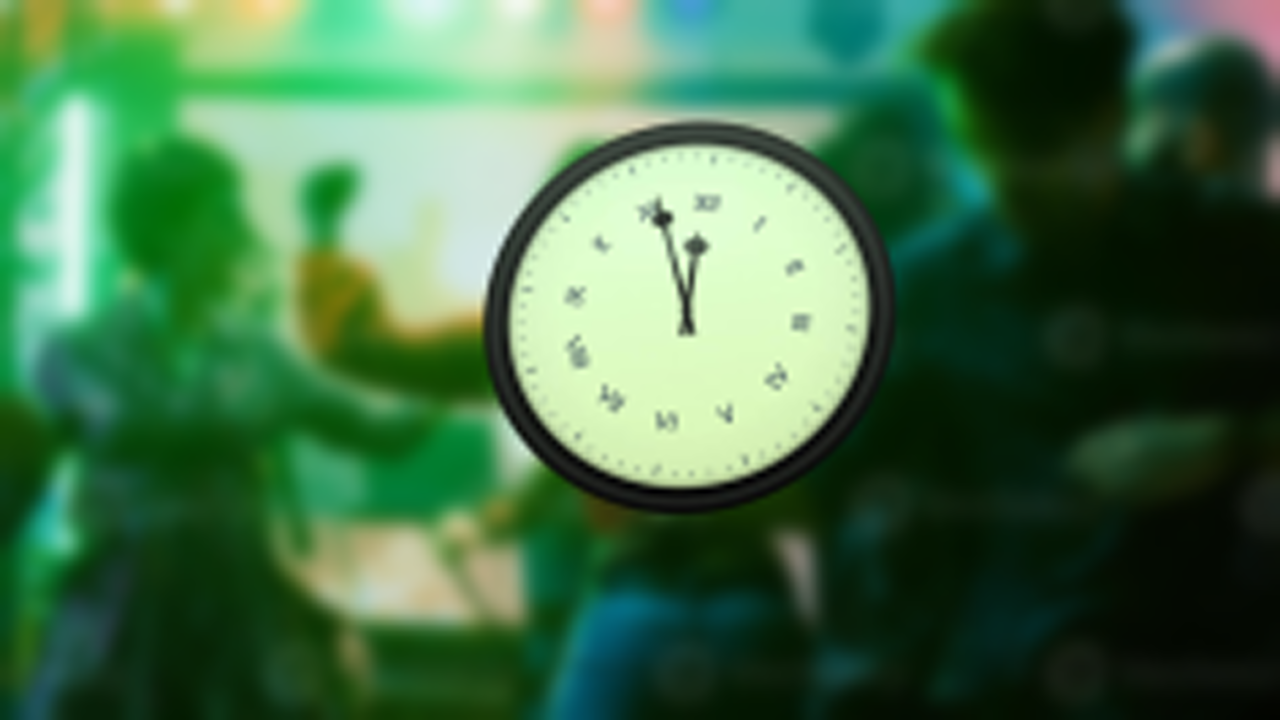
11:56
